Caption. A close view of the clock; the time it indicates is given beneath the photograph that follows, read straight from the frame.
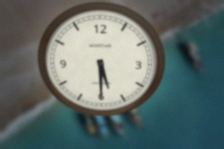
5:30
